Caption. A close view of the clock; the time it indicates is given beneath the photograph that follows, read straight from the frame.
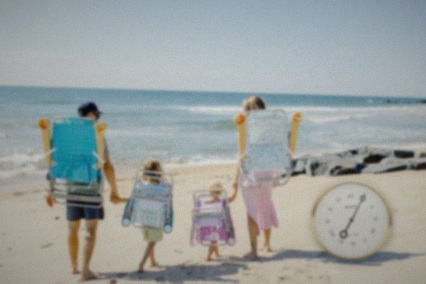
7:05
